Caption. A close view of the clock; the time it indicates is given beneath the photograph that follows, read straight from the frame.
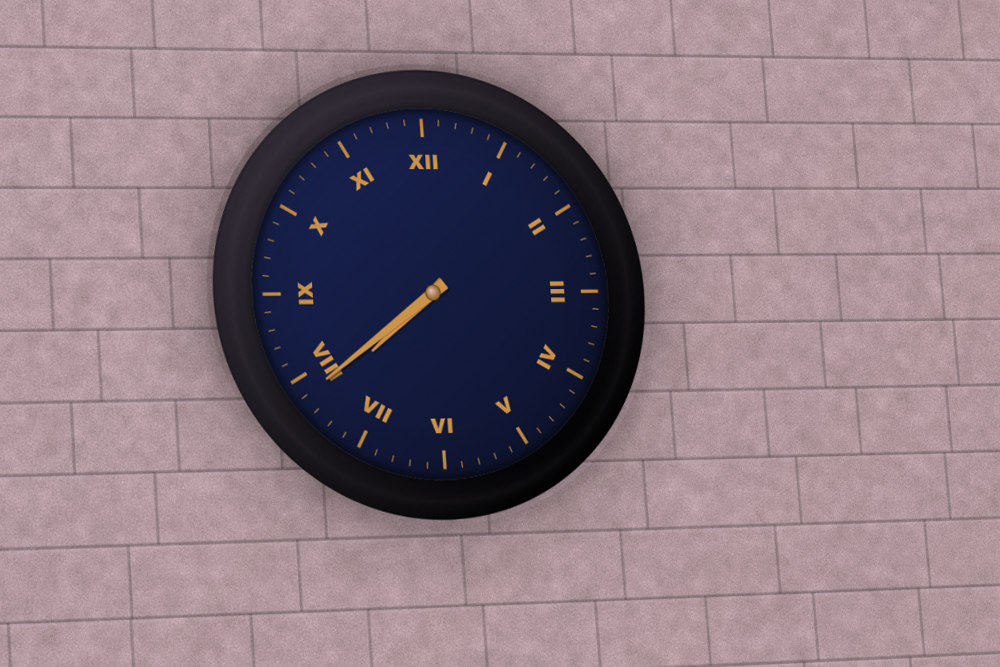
7:39
